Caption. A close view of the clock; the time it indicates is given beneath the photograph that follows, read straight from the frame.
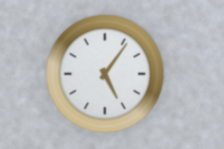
5:06
